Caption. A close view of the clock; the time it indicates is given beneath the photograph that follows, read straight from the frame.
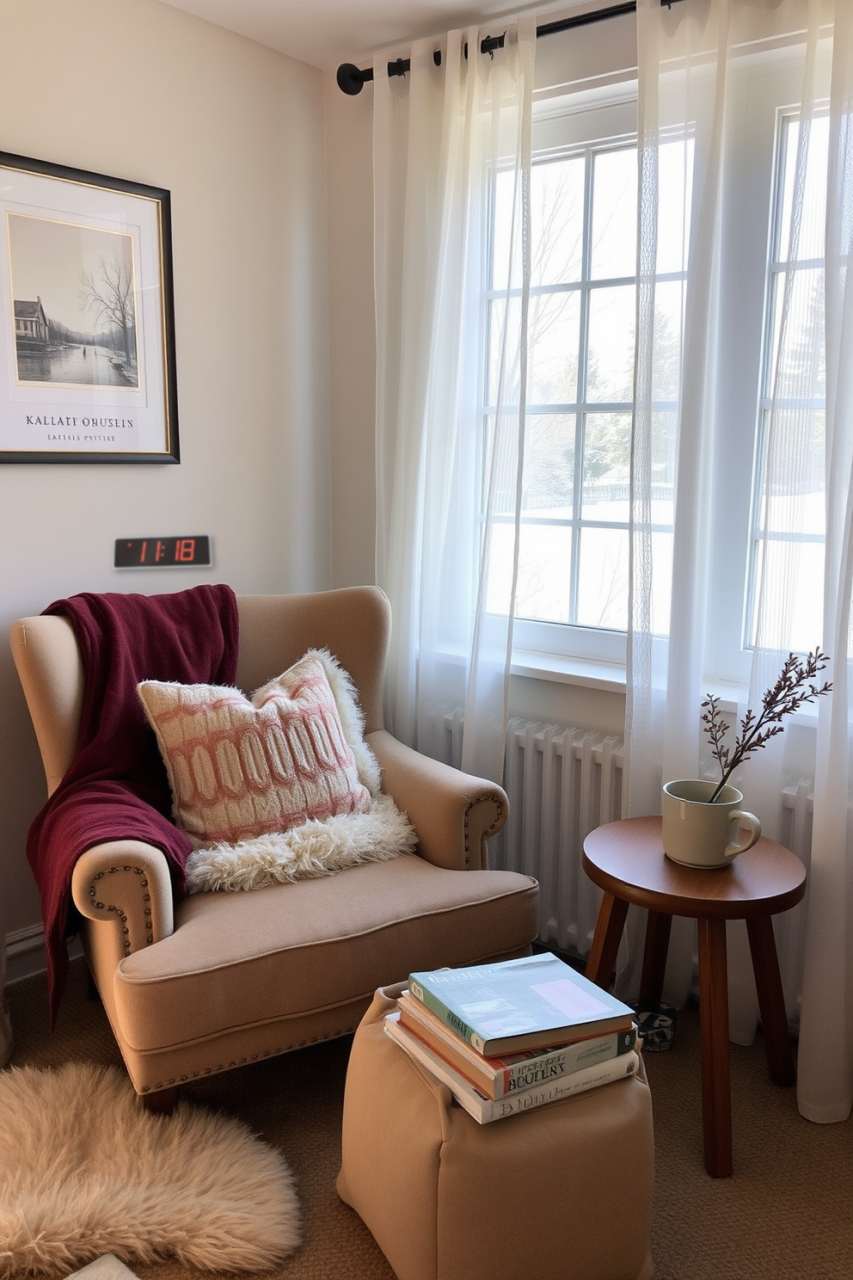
11:18
